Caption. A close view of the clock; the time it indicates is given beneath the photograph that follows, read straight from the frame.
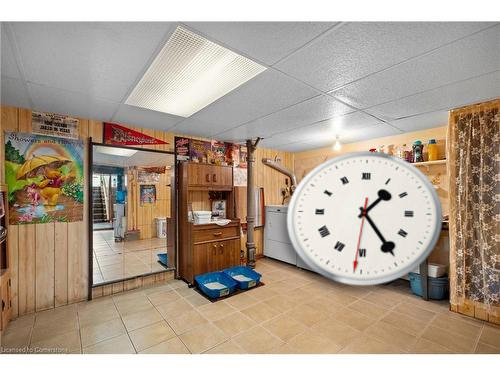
1:24:31
